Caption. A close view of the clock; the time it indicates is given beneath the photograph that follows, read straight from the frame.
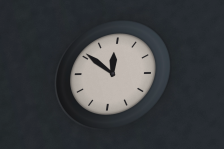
11:51
